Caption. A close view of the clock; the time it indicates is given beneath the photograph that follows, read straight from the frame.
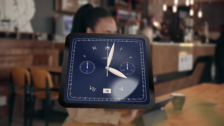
4:02
